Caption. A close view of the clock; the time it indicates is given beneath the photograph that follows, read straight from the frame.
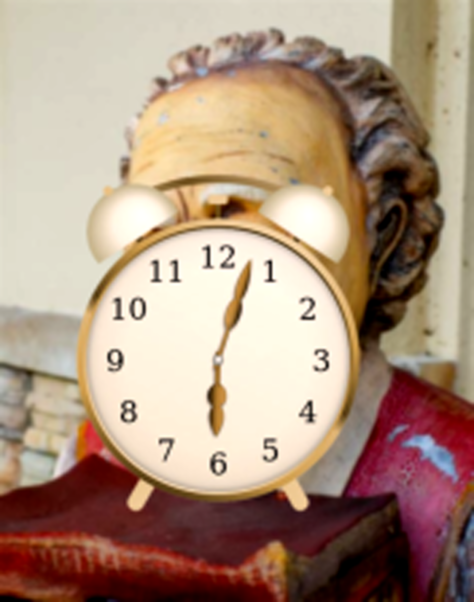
6:03
